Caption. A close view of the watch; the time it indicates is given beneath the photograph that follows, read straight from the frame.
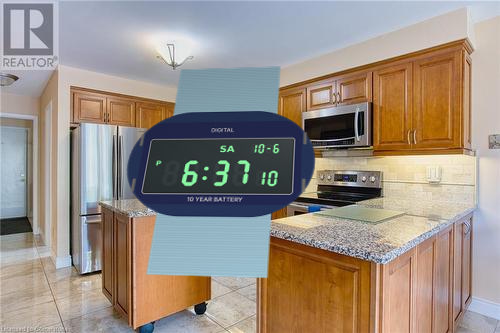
6:37:10
